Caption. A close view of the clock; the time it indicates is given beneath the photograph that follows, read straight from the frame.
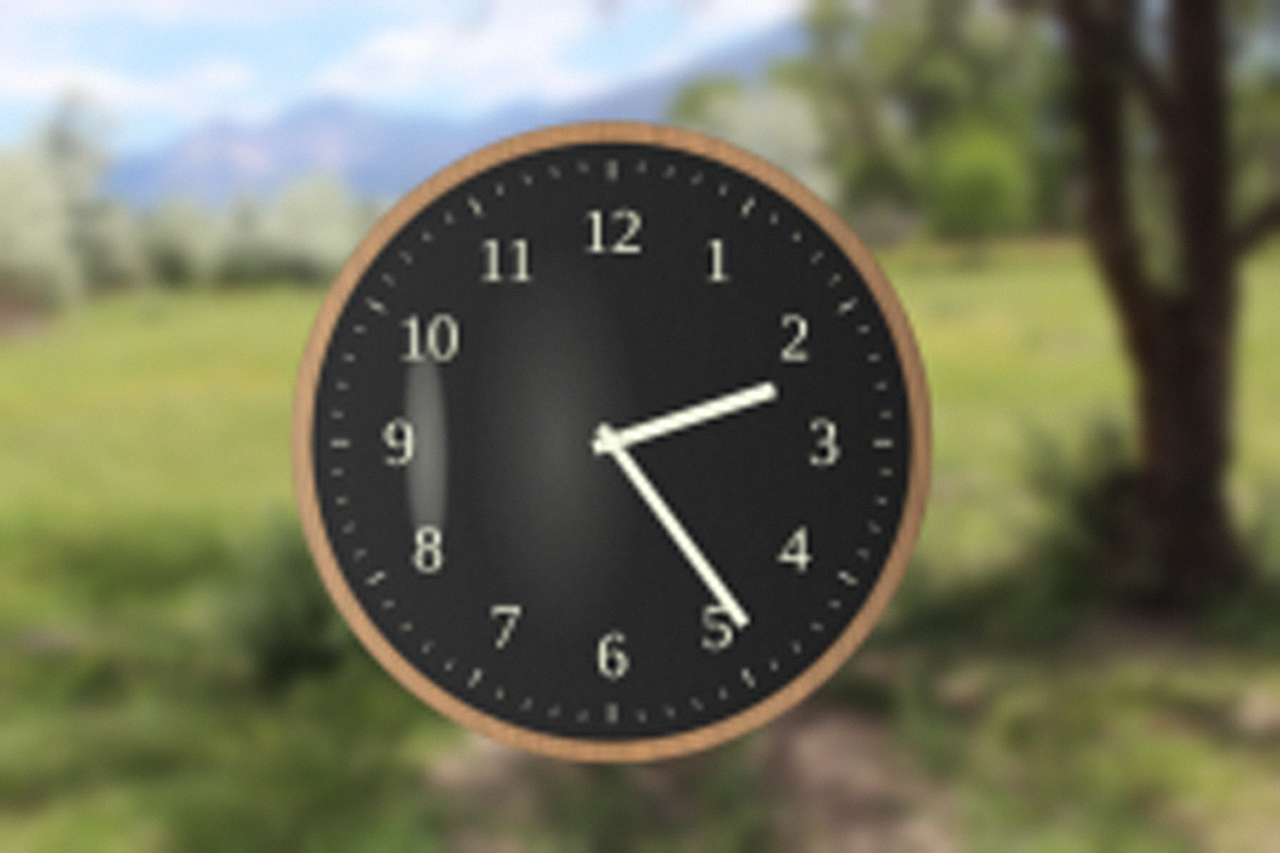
2:24
